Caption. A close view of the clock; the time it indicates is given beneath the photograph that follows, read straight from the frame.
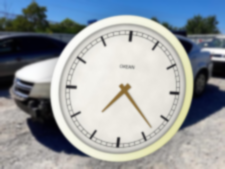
7:23
